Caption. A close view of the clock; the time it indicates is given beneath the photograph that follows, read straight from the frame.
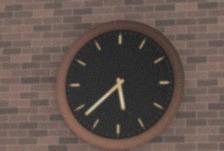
5:38
